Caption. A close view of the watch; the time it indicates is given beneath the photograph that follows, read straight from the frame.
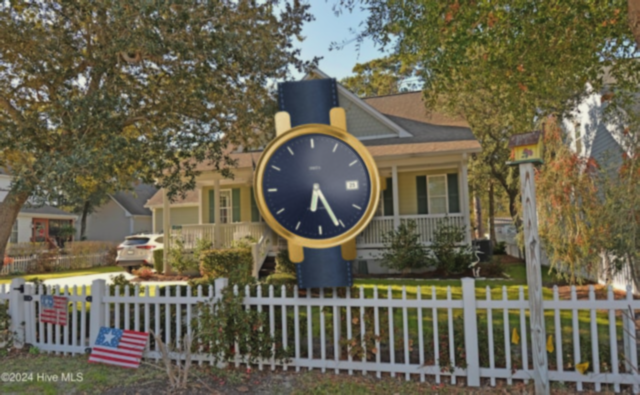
6:26
